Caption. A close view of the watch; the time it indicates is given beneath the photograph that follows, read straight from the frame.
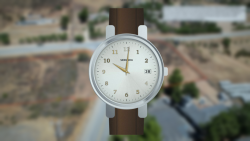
10:01
